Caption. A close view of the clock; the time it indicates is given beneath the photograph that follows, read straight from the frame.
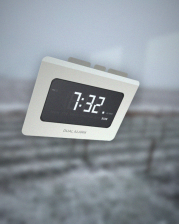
7:32
